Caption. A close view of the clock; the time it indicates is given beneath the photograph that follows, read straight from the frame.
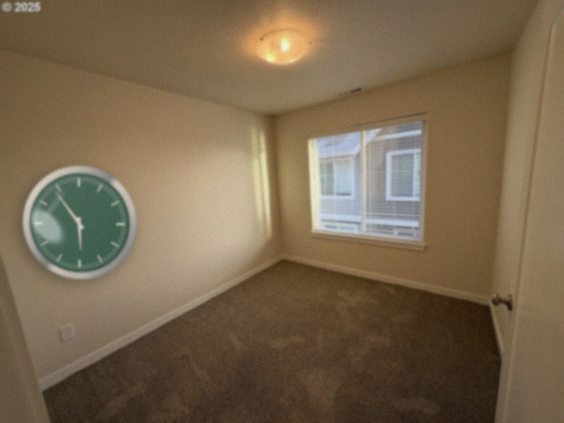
5:54
